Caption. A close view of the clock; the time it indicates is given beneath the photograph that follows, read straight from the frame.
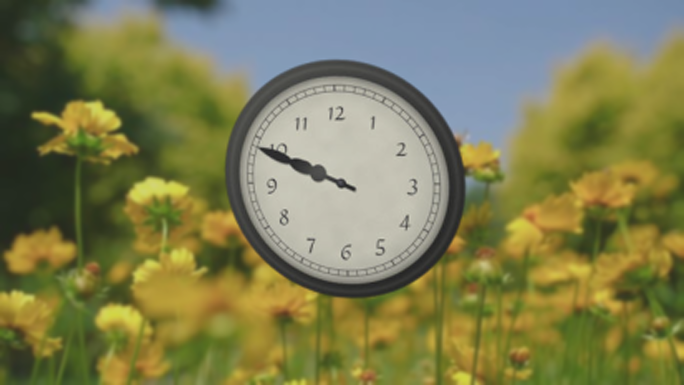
9:49
